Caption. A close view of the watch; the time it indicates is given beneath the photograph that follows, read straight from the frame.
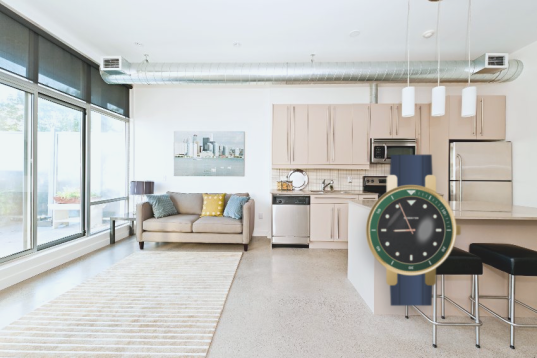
8:56
